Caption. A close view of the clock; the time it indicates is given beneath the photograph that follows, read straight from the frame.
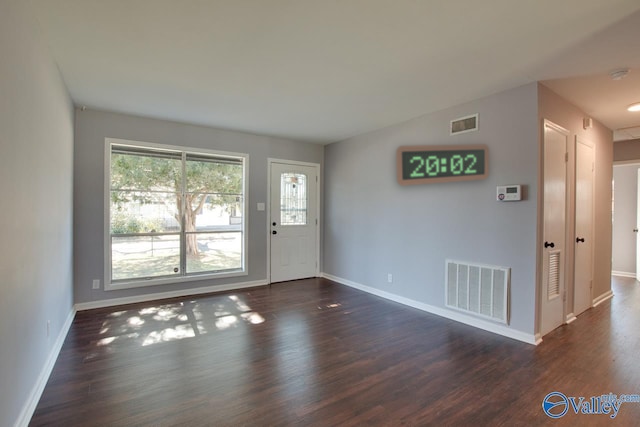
20:02
